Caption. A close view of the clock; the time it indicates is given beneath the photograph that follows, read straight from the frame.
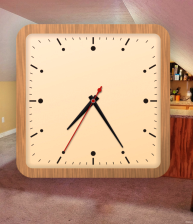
7:24:35
